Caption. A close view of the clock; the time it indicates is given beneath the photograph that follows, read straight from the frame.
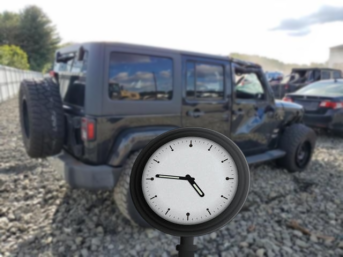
4:46
